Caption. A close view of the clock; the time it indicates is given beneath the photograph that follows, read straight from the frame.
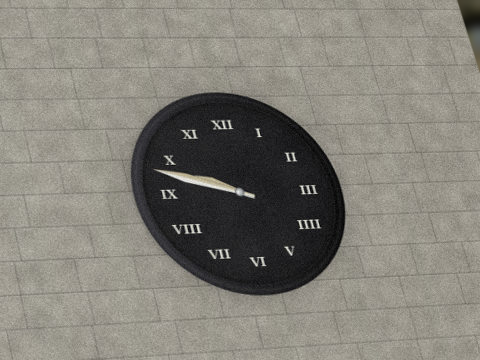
9:48
